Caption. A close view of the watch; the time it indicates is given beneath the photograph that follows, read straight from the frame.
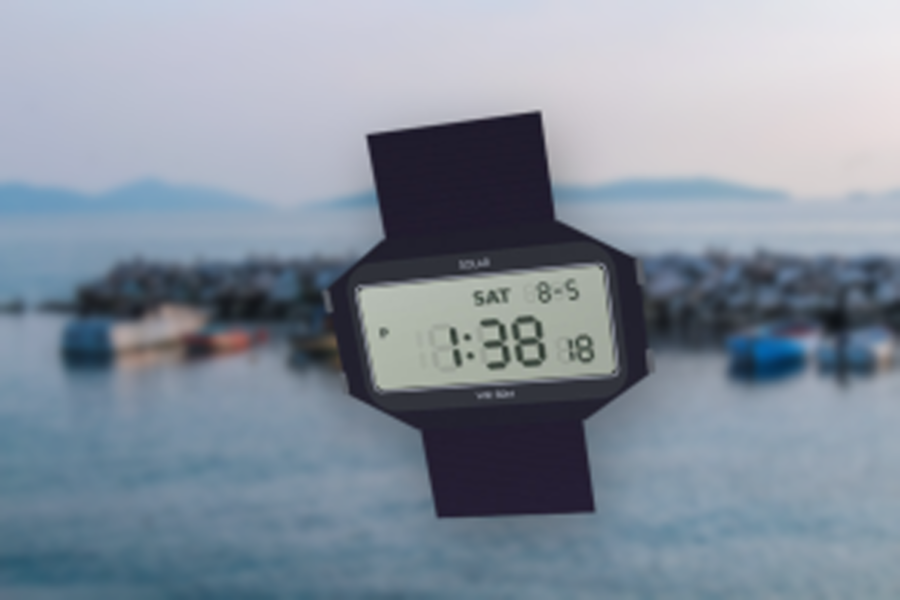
1:38:18
